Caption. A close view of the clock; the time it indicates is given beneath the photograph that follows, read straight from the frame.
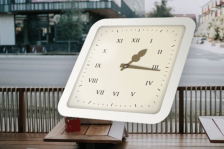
1:16
